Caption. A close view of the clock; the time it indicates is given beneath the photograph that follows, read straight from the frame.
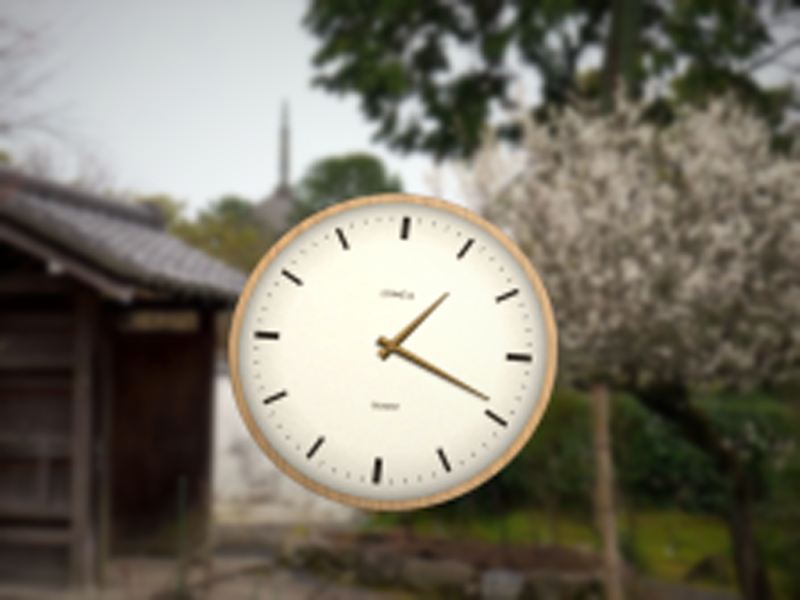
1:19
